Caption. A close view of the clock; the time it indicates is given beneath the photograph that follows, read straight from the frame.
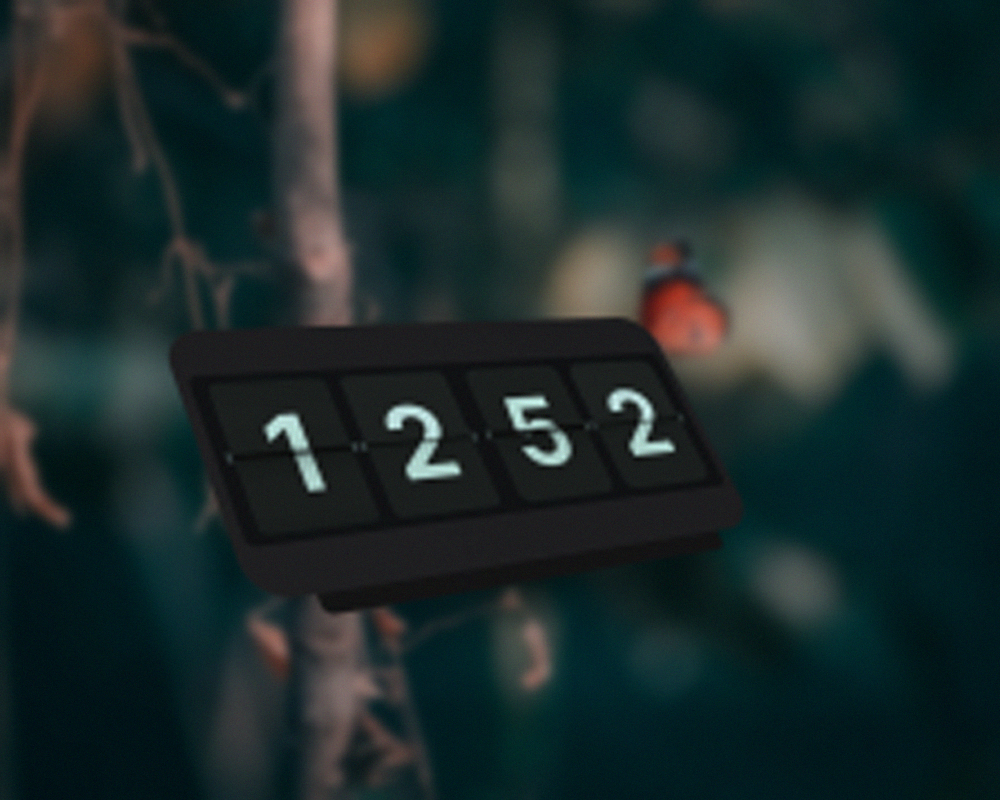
12:52
